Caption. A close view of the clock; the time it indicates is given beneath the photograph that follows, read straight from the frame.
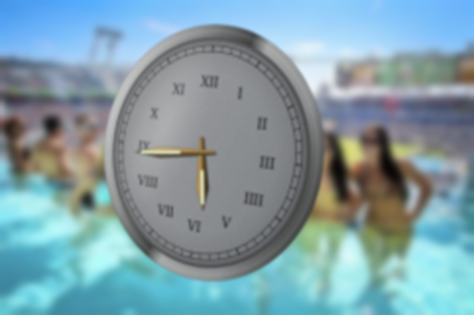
5:44
